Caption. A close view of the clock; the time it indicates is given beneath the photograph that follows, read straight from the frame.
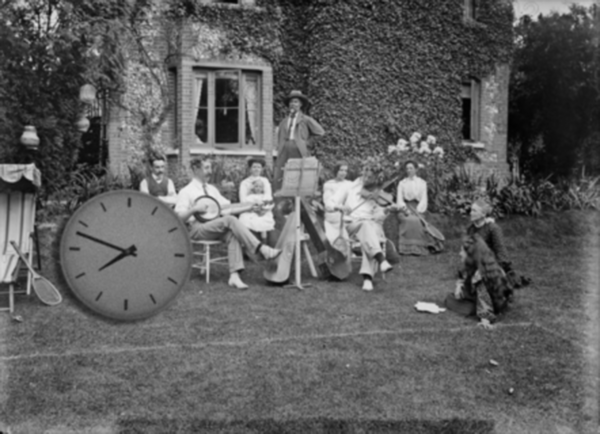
7:48
